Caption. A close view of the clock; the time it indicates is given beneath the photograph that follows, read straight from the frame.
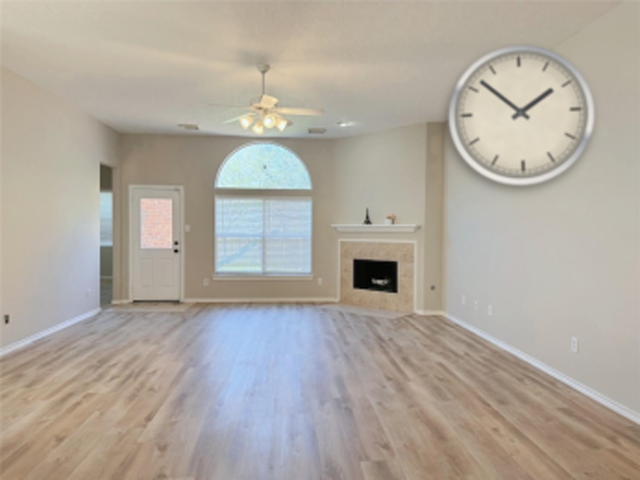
1:52
